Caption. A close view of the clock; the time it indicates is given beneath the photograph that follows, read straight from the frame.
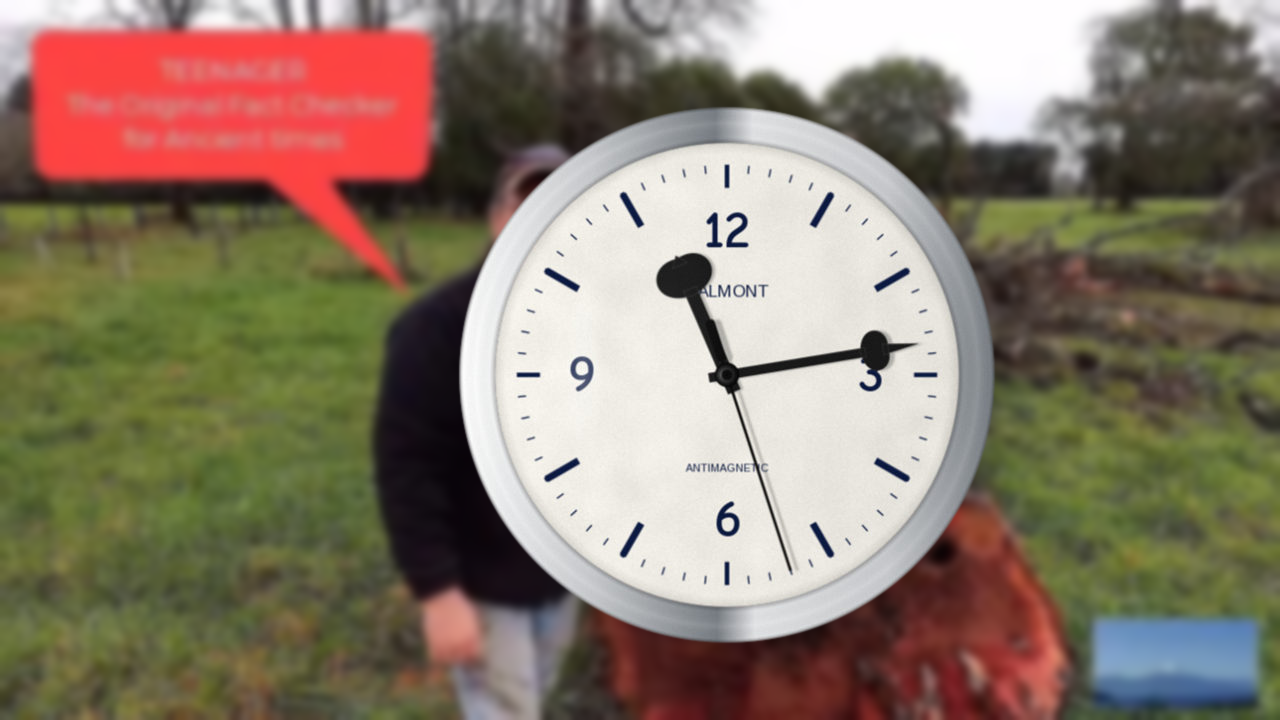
11:13:27
